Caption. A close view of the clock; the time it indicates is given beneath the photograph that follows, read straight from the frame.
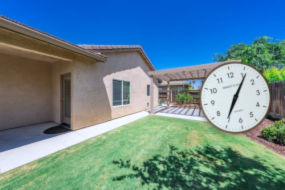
7:06
